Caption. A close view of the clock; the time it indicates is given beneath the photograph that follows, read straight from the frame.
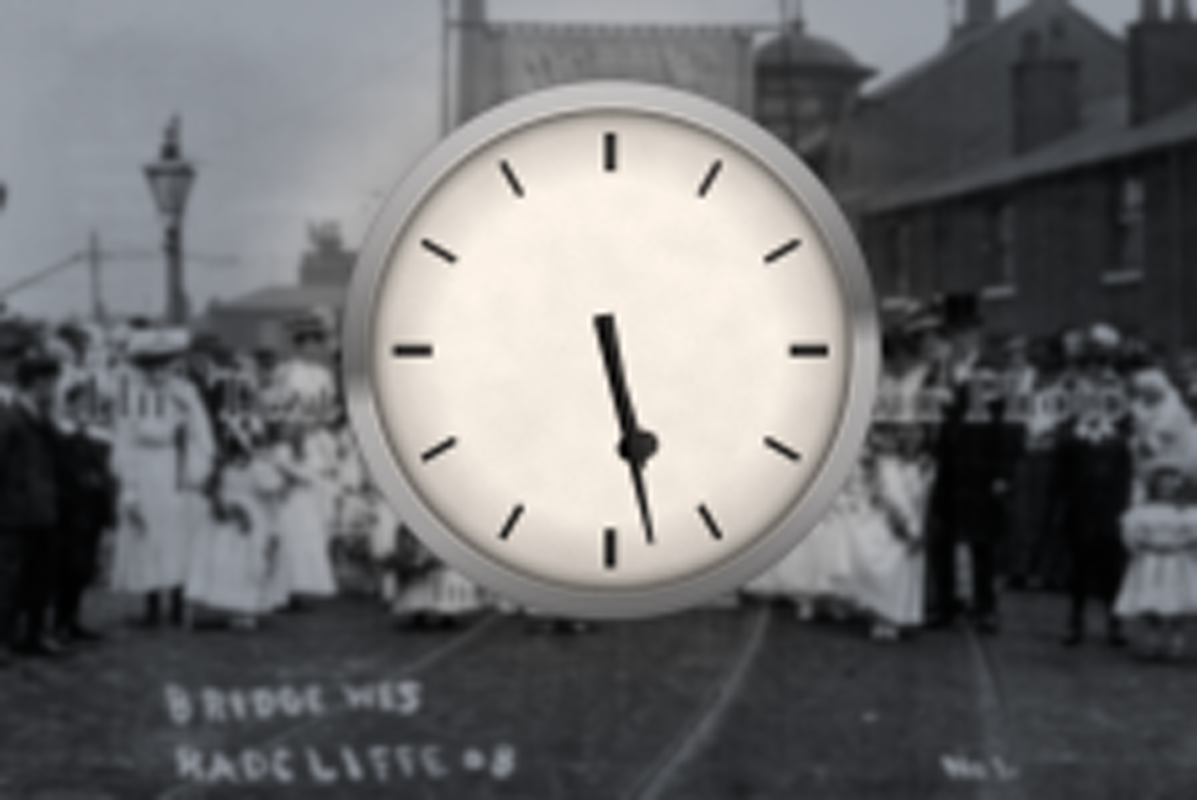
5:28
